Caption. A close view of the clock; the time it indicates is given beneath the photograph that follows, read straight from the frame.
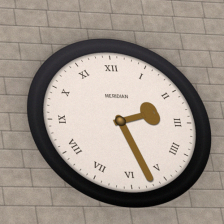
2:27
